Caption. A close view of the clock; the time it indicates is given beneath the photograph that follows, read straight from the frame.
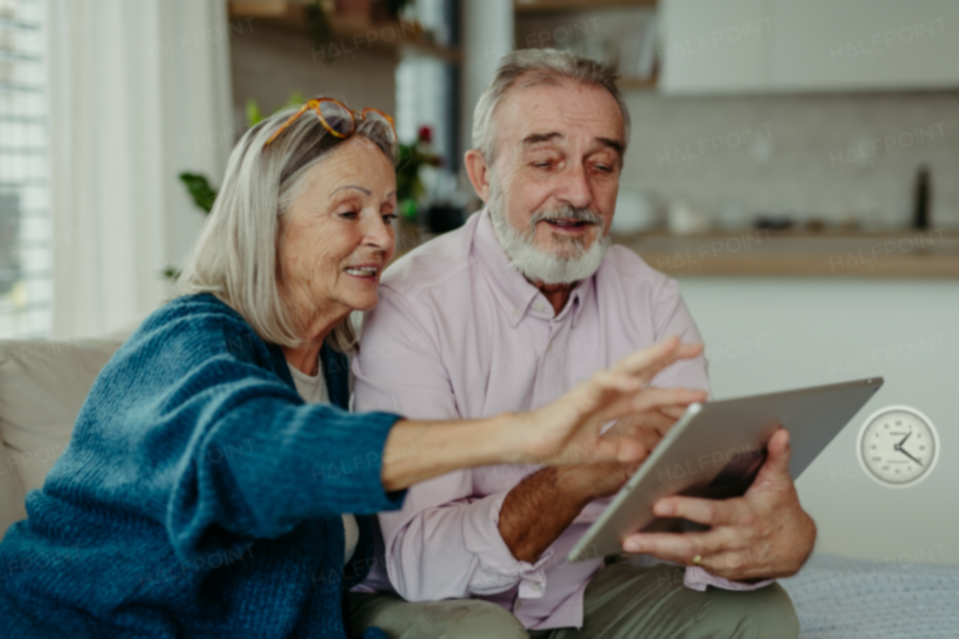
1:21
